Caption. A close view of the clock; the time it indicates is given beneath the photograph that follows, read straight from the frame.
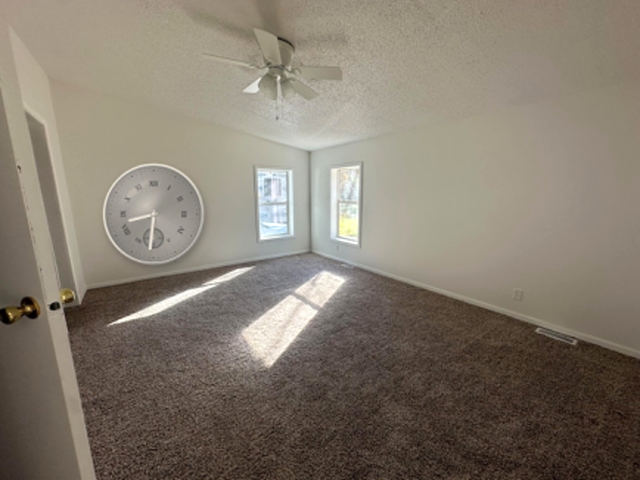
8:31
